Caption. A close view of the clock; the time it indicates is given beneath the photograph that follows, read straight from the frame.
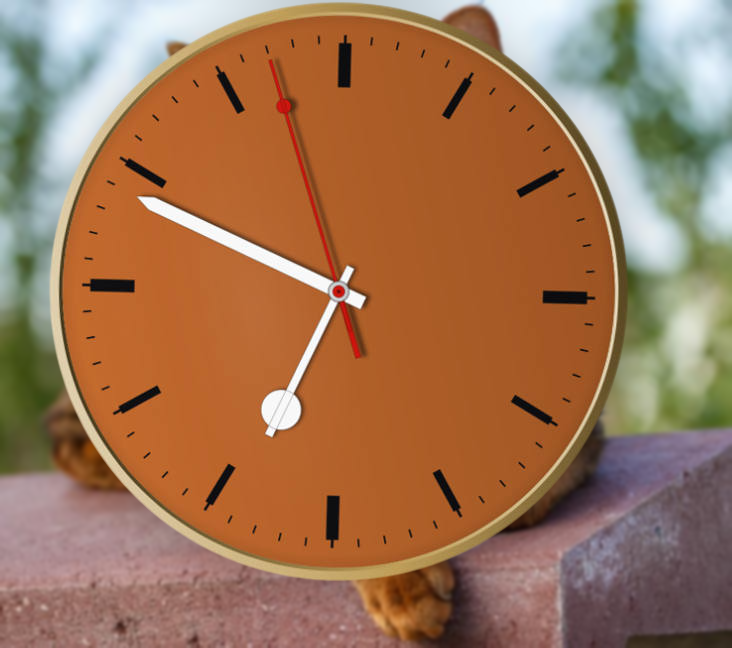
6:48:57
